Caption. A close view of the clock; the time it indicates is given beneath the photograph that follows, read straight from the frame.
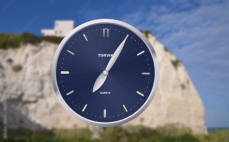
7:05
